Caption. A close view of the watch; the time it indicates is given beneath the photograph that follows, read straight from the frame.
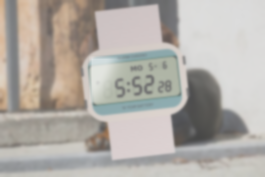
5:52:28
